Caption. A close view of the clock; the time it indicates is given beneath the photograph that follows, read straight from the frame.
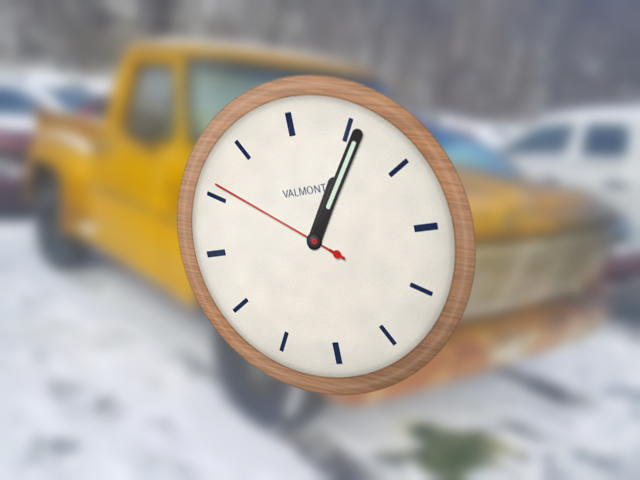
1:05:51
